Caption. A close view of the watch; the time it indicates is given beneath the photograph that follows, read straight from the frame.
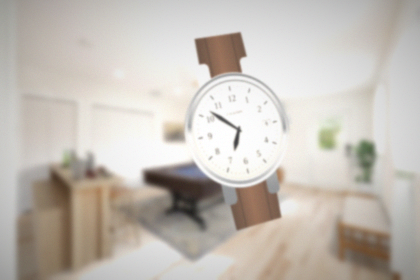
6:52
